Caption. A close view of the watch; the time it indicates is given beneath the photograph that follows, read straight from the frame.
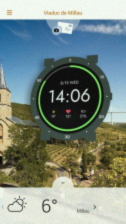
14:06
